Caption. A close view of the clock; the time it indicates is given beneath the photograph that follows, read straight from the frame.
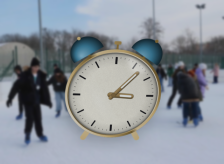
3:07
